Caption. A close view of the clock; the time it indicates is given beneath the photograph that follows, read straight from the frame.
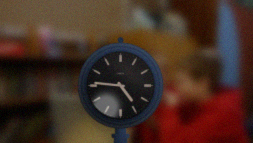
4:46
